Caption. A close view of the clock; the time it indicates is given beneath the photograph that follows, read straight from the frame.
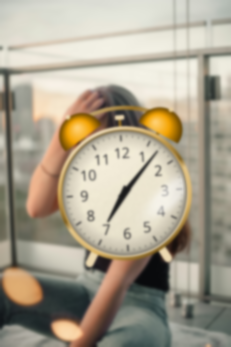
7:07
